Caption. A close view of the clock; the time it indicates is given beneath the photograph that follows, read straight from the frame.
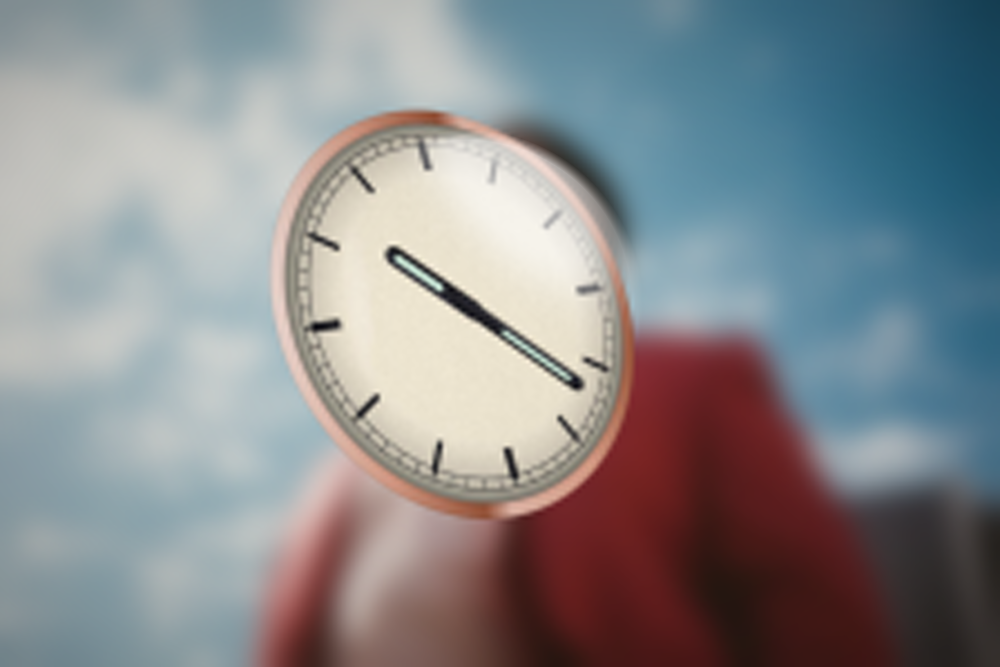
10:22
